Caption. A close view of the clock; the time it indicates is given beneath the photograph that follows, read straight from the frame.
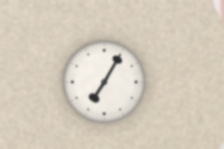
7:05
